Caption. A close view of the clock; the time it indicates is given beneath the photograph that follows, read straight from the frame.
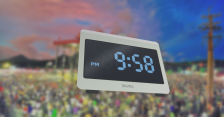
9:58
